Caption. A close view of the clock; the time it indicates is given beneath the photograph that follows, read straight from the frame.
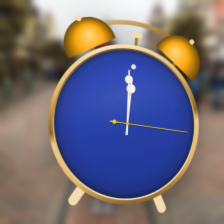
11:59:15
